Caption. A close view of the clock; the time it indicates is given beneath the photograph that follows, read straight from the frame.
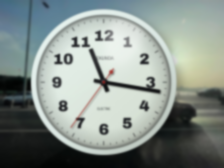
11:16:36
